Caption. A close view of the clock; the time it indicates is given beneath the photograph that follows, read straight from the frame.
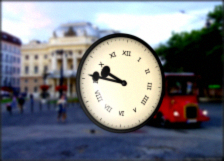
9:46
